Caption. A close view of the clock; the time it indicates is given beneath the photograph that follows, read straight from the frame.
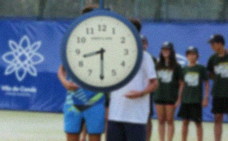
8:30
